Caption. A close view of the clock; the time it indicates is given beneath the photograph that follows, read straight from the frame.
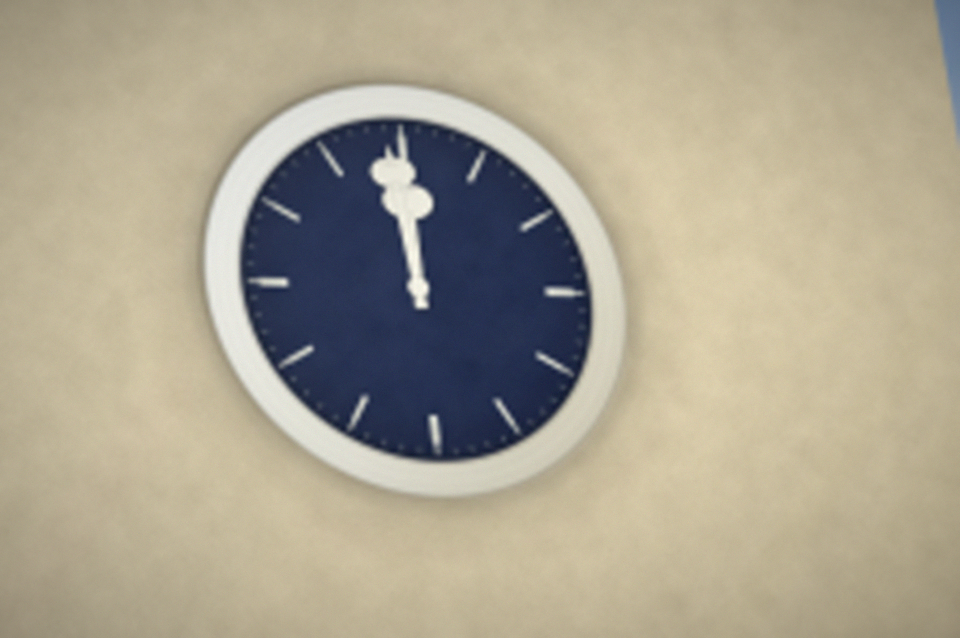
11:59
